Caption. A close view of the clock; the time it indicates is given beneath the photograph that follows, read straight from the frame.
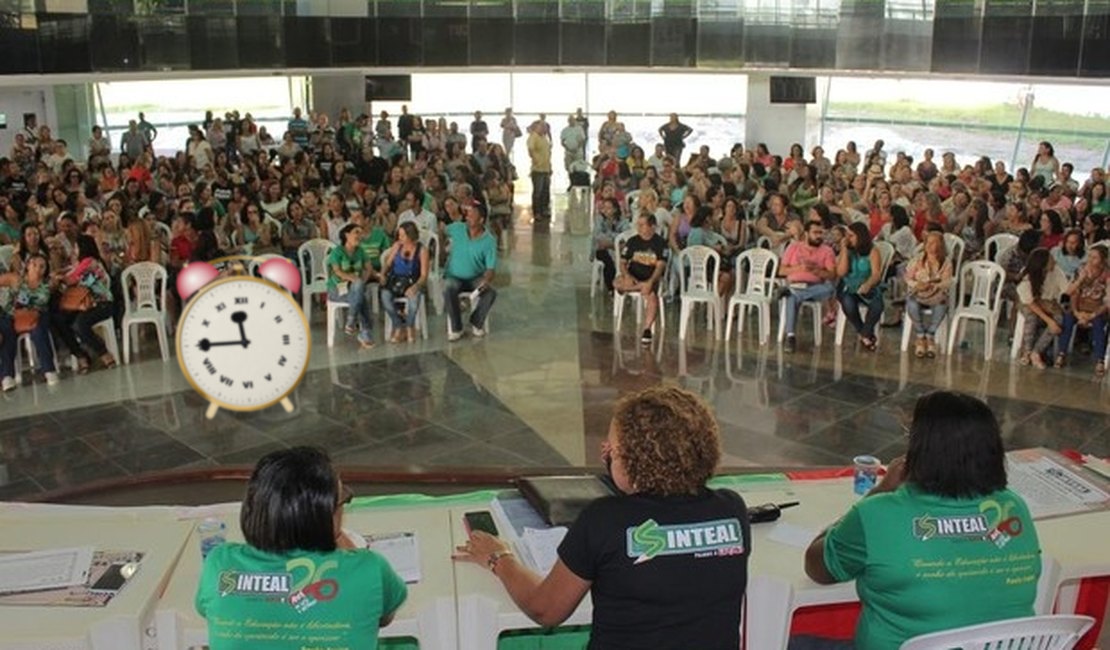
11:45
